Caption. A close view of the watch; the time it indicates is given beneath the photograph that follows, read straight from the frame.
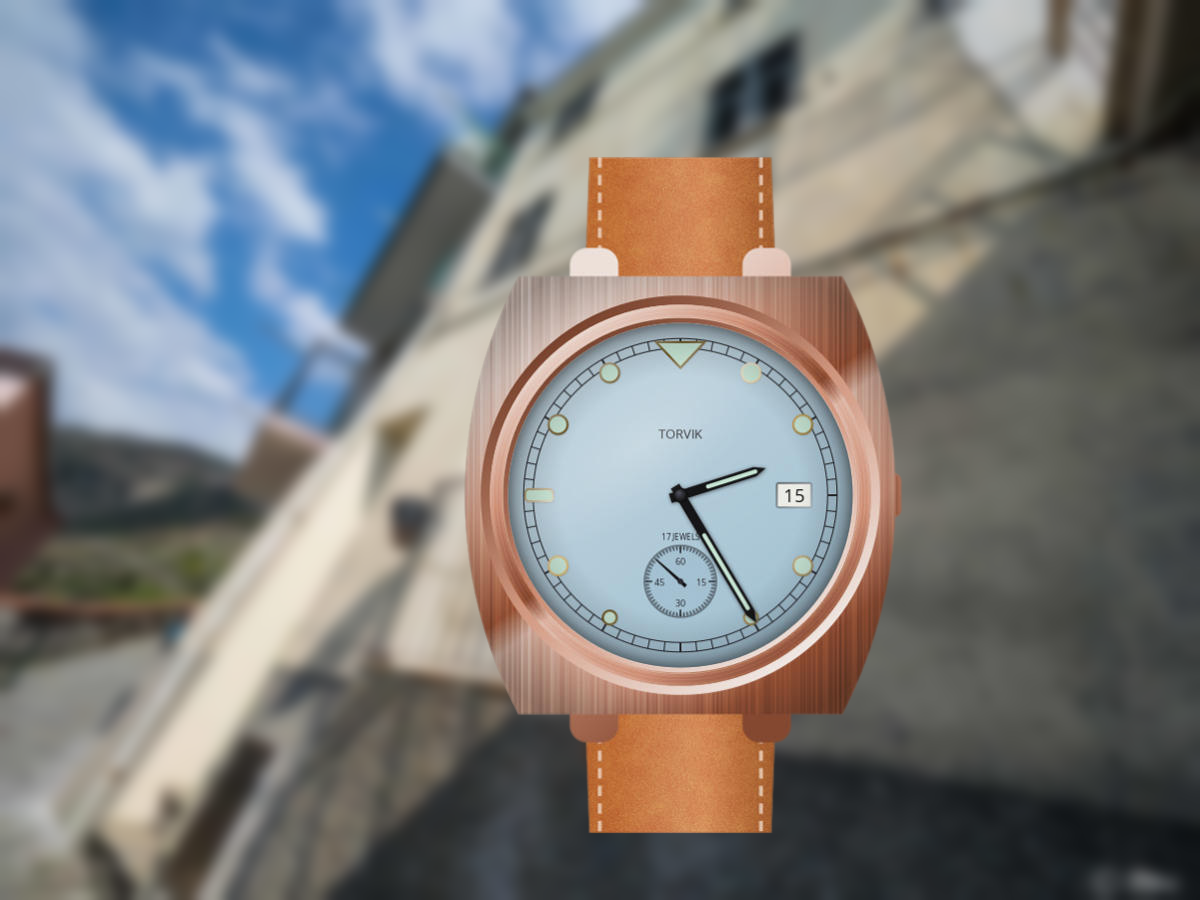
2:24:52
